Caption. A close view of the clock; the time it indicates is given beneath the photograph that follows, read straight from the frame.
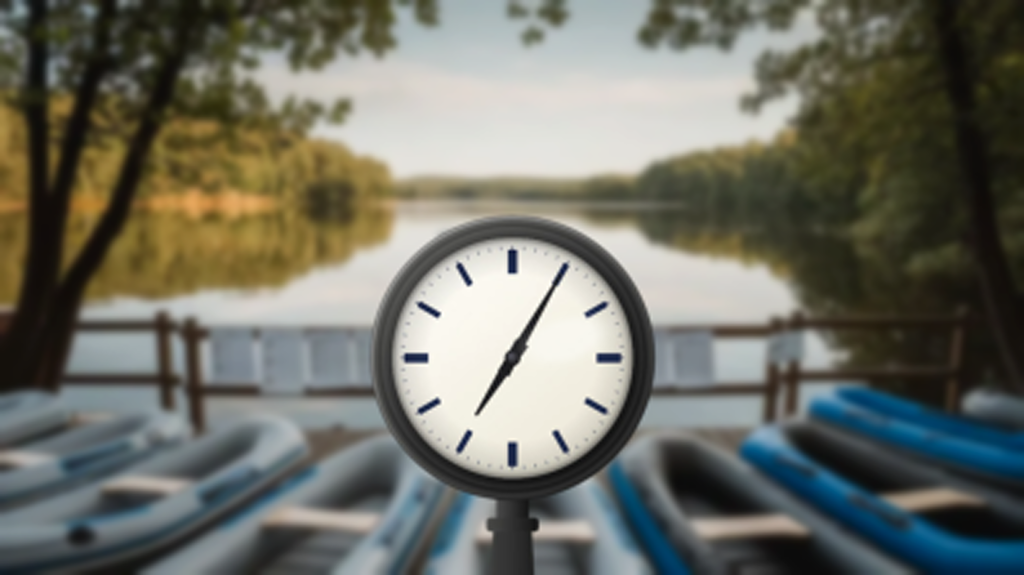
7:05
